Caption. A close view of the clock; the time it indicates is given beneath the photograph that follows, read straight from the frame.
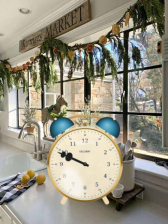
9:49
